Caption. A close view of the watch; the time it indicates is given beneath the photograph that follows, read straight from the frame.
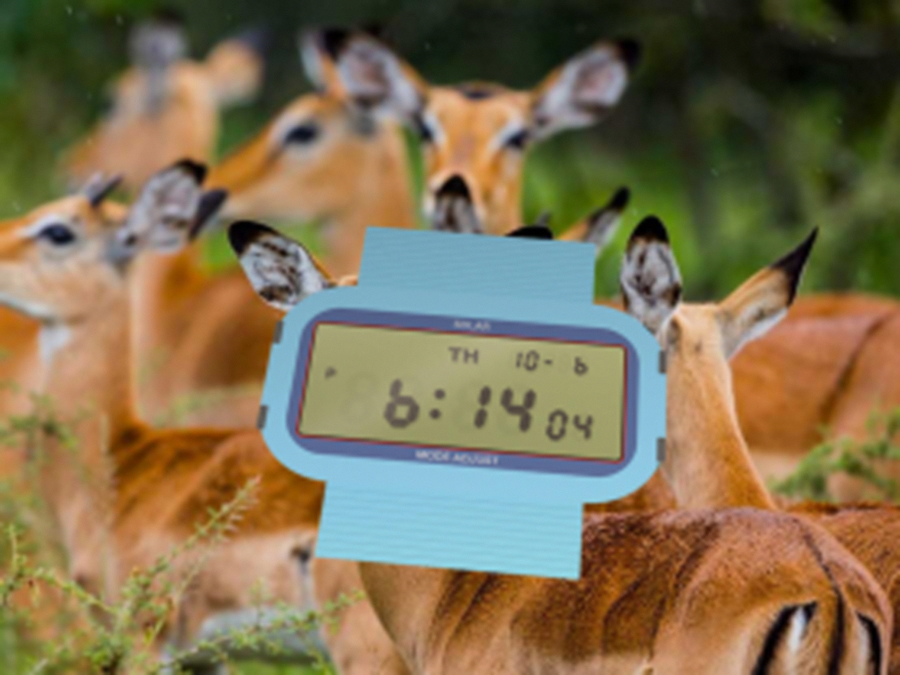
6:14:04
